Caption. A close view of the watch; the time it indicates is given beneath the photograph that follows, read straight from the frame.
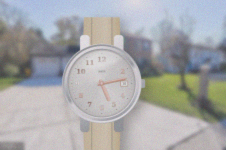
5:13
